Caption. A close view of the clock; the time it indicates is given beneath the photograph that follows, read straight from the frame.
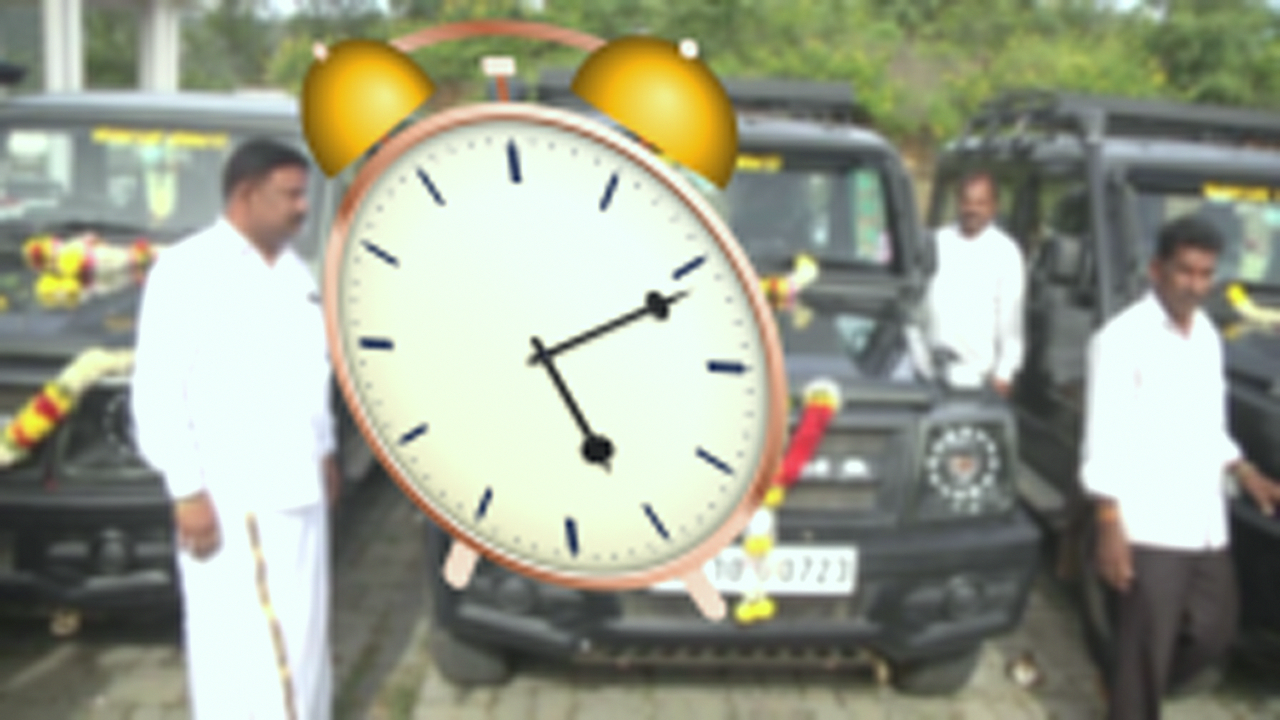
5:11
